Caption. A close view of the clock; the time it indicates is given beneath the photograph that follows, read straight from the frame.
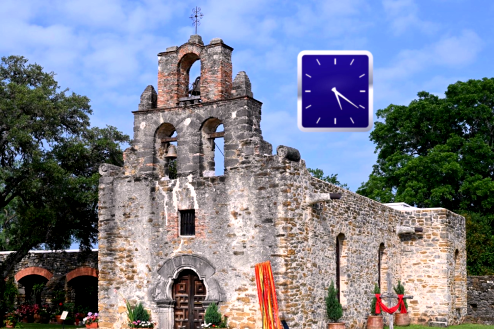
5:21
